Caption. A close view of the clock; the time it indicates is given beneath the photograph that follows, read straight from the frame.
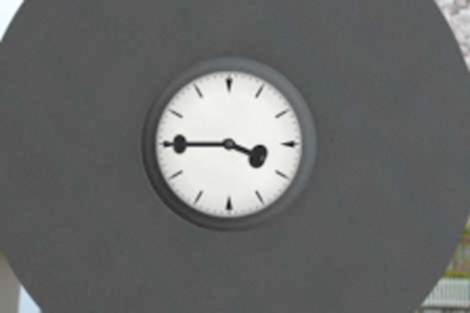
3:45
